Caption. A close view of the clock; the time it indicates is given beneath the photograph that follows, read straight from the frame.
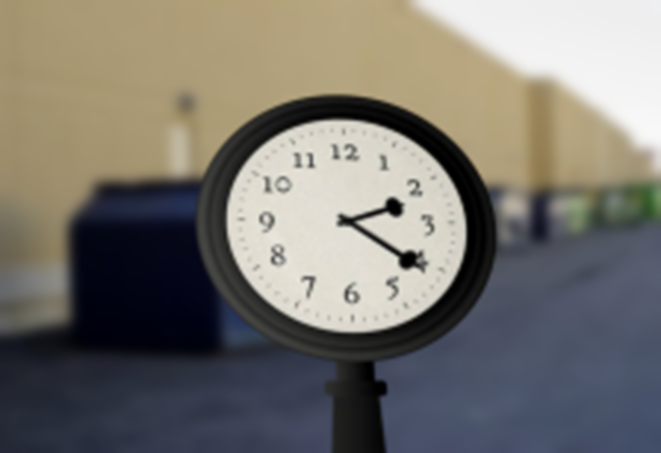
2:21
